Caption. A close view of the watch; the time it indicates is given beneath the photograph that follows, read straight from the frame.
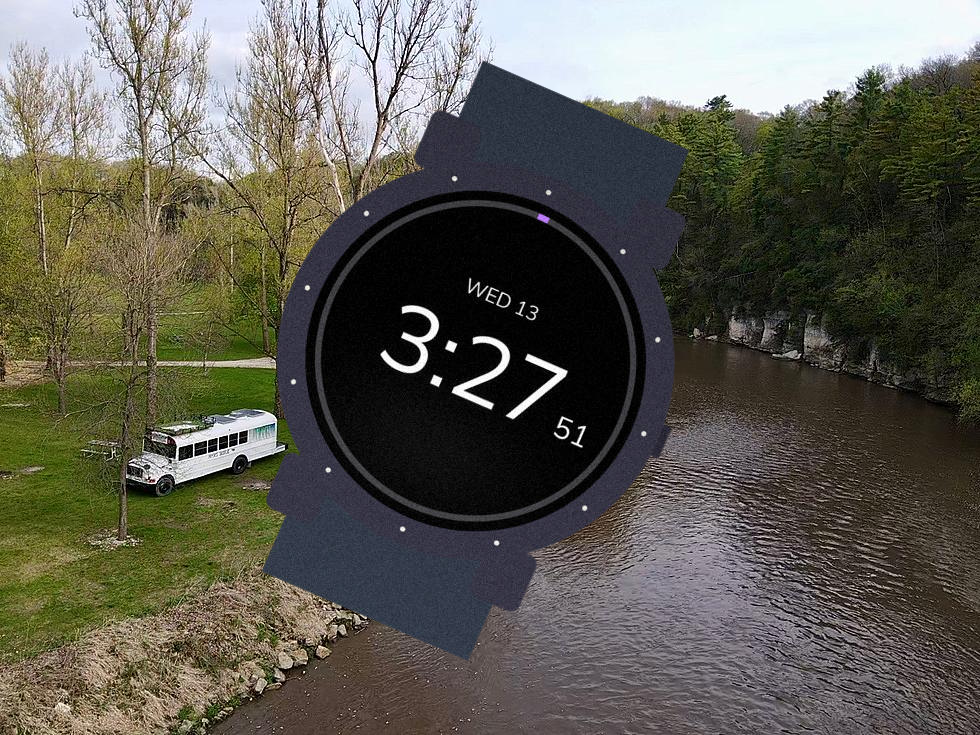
3:27:51
